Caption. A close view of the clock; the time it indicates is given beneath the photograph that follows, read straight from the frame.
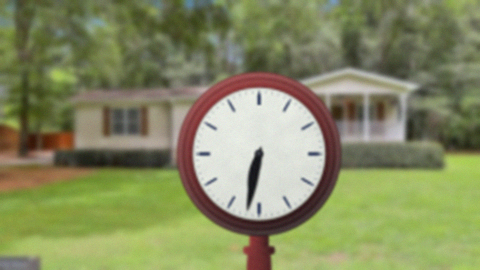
6:32
